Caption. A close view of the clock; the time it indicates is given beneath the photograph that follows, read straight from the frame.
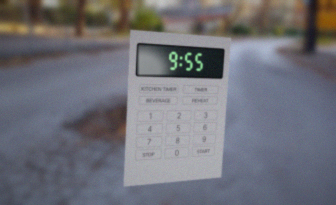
9:55
